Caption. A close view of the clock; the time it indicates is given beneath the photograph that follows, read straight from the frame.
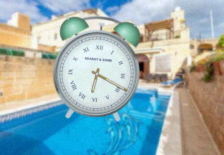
6:19
